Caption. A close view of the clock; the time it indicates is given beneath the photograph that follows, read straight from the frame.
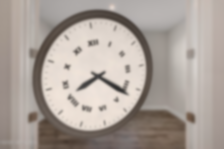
8:22
